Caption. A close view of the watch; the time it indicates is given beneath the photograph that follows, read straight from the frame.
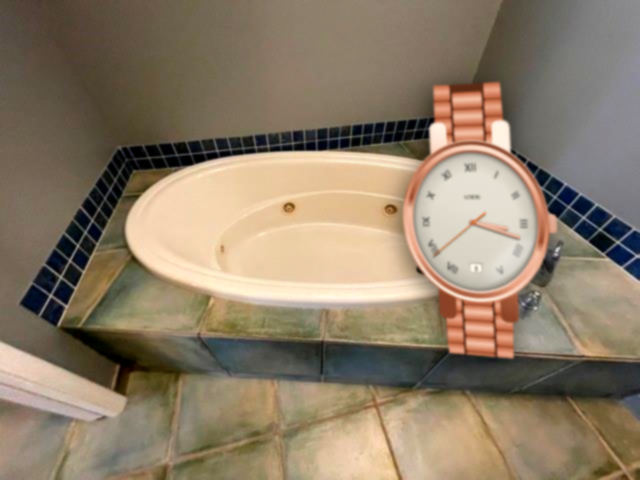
3:17:39
